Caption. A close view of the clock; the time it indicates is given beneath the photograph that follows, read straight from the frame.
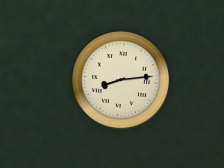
8:13
